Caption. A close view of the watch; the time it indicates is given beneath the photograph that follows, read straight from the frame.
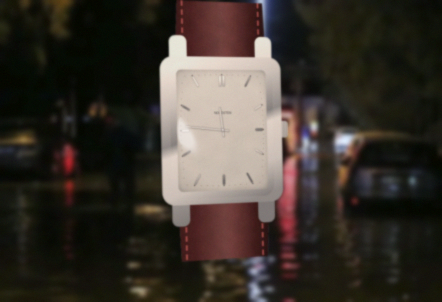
11:46
